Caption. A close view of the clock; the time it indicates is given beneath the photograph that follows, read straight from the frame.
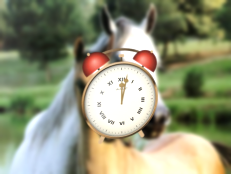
12:02
